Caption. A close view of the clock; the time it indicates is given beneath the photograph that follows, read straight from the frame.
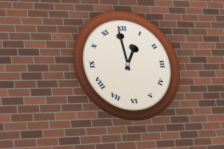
12:59
